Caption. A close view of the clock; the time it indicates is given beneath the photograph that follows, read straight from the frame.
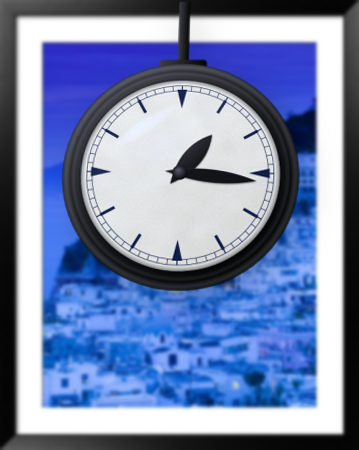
1:16
